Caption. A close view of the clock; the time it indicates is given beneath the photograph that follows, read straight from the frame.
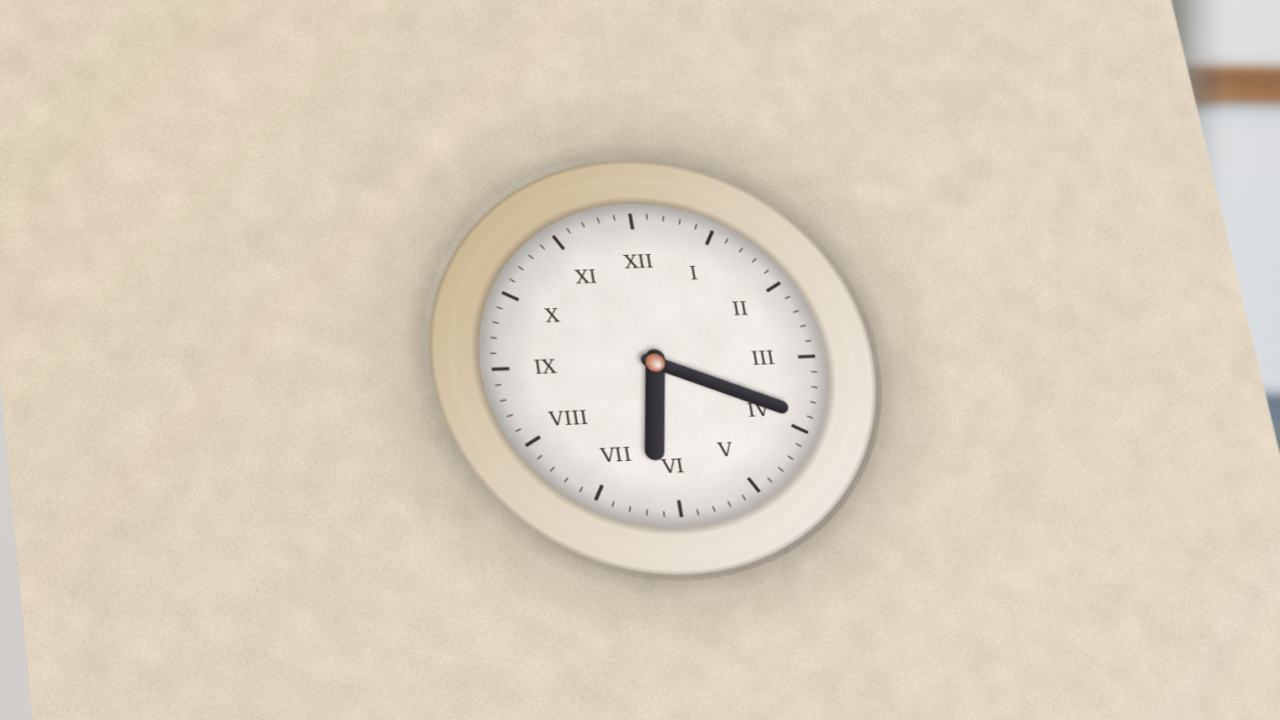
6:19
